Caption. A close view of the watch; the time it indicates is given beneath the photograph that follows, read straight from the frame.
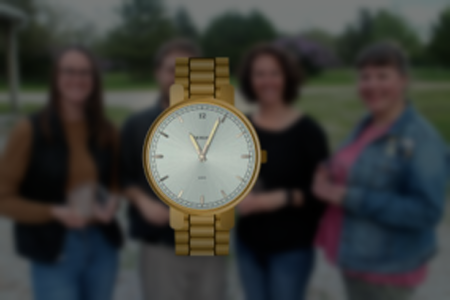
11:04
